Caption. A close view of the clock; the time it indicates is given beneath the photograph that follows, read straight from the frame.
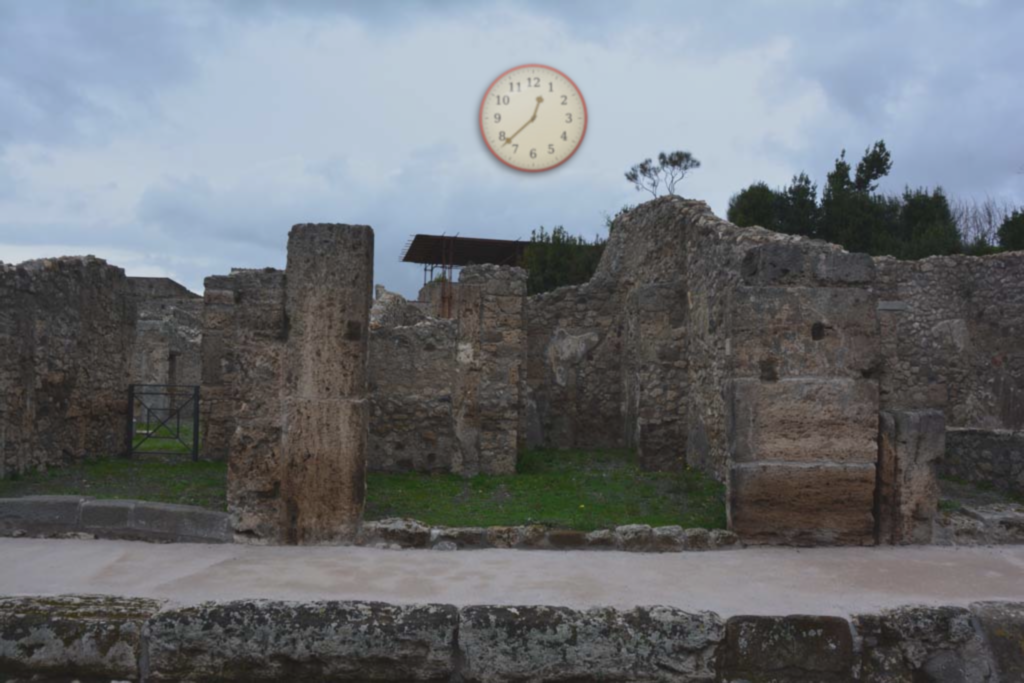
12:38
